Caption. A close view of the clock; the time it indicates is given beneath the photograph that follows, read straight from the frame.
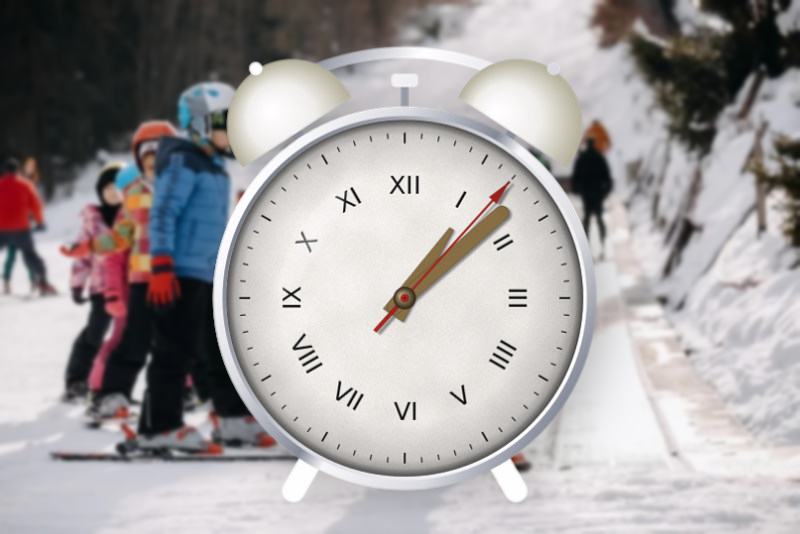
1:08:07
